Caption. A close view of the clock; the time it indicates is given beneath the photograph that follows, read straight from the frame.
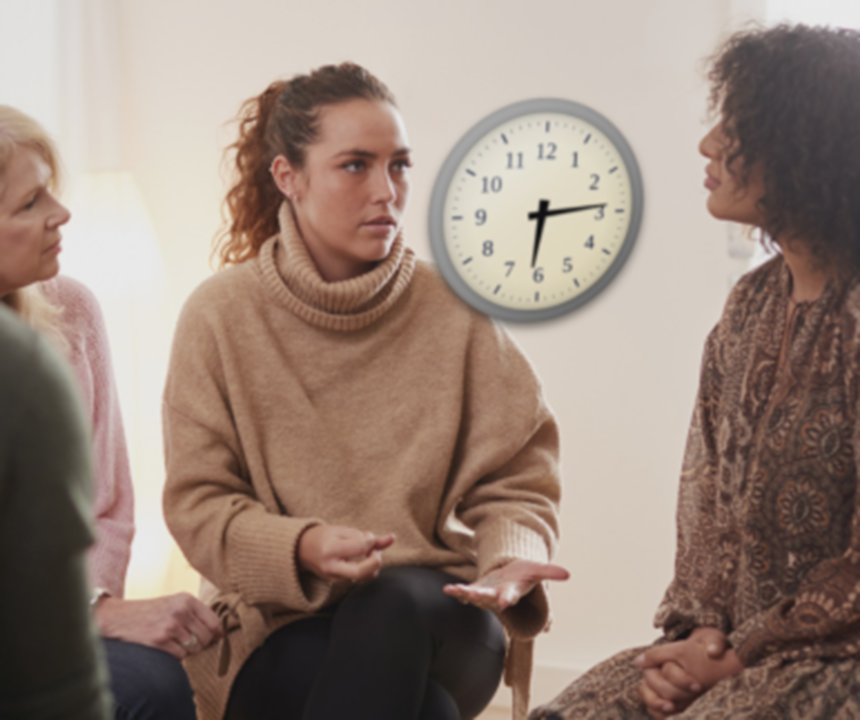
6:14
